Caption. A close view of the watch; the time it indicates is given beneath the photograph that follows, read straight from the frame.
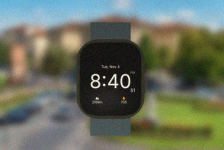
8:40
